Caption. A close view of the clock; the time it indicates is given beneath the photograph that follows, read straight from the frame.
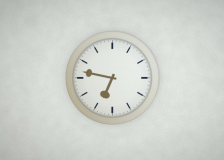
6:47
